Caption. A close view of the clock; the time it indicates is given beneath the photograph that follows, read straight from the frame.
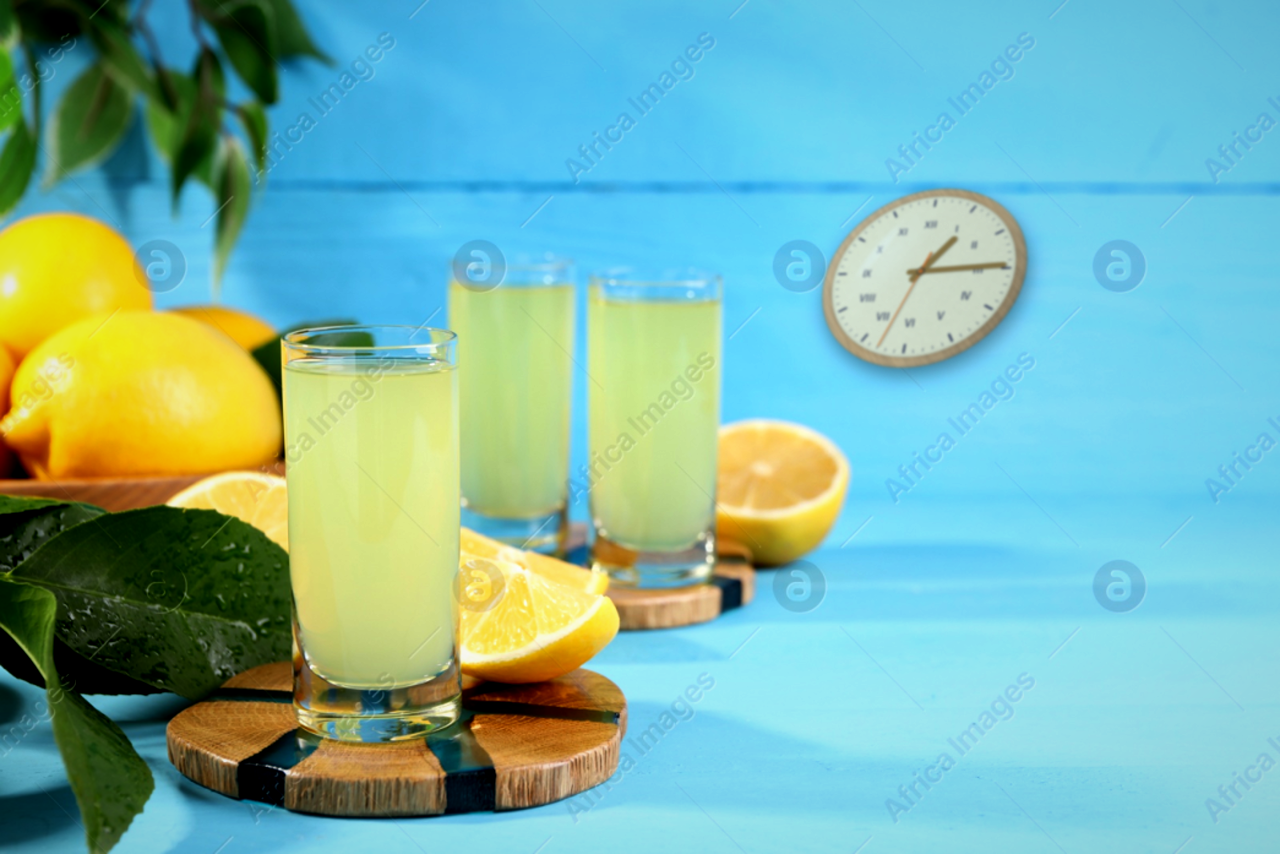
1:14:33
